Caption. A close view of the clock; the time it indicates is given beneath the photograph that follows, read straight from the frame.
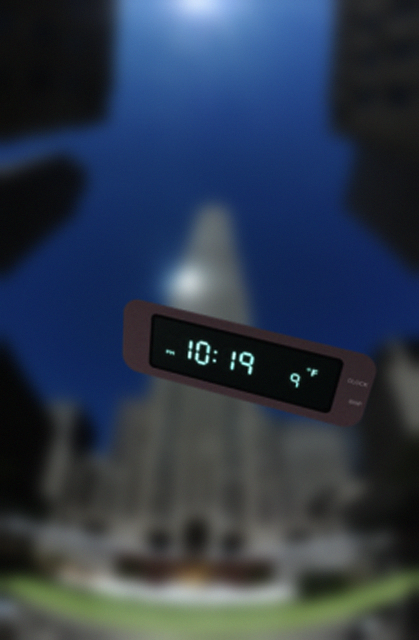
10:19
